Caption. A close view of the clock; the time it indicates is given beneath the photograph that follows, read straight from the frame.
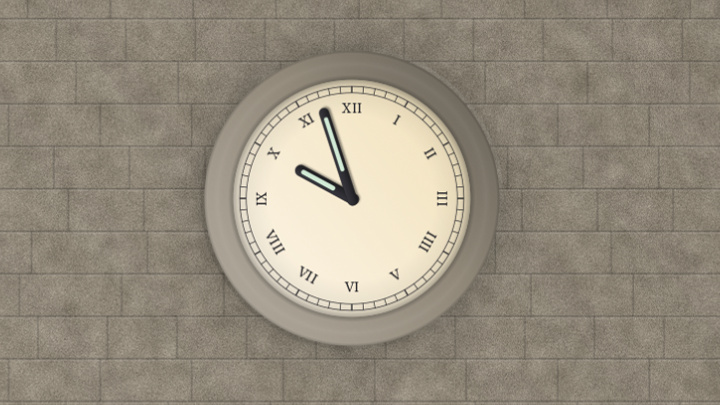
9:57
